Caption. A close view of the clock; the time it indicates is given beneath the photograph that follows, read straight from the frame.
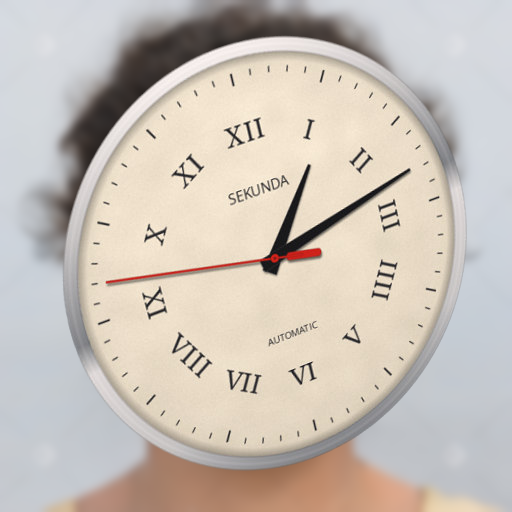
1:12:47
